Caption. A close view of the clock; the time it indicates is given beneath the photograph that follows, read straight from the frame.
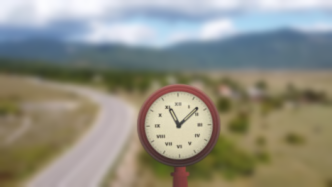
11:08
